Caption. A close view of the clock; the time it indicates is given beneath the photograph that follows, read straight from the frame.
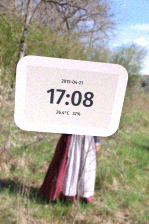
17:08
